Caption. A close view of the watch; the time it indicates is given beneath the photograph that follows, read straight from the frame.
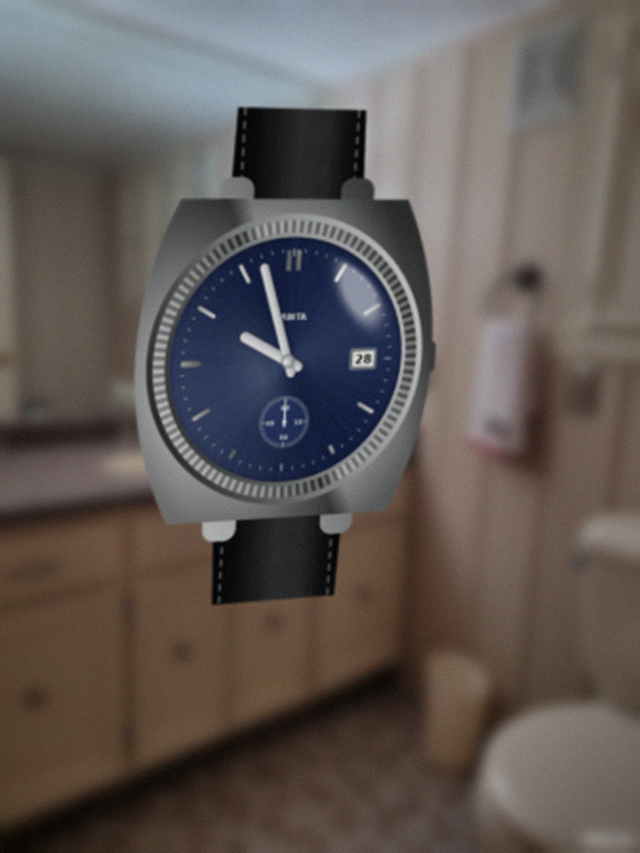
9:57
